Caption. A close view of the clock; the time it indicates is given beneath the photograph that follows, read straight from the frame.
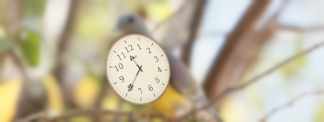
11:40
